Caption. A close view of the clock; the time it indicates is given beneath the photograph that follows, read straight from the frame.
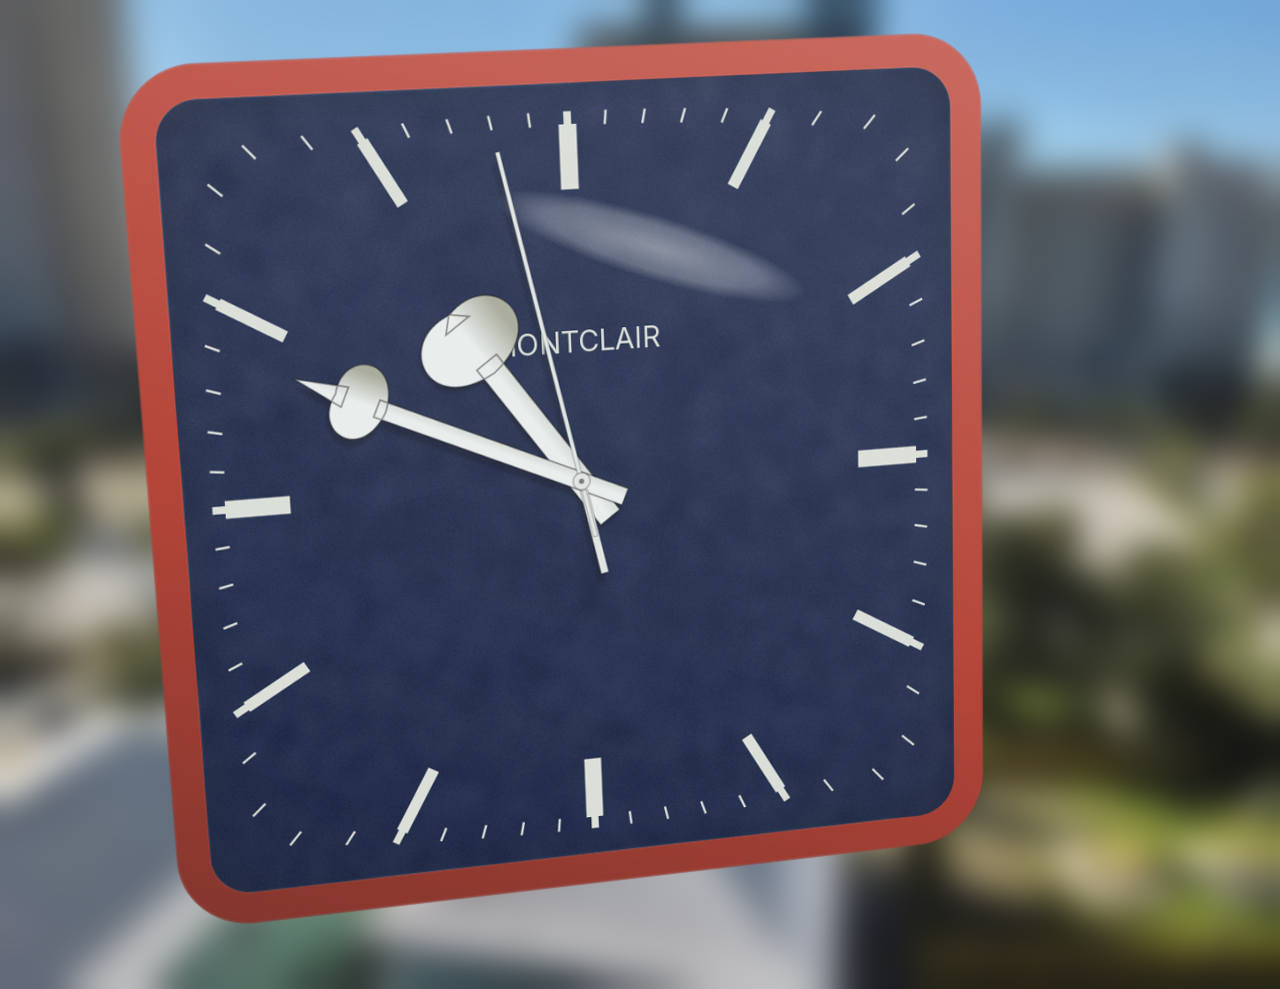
10:48:58
